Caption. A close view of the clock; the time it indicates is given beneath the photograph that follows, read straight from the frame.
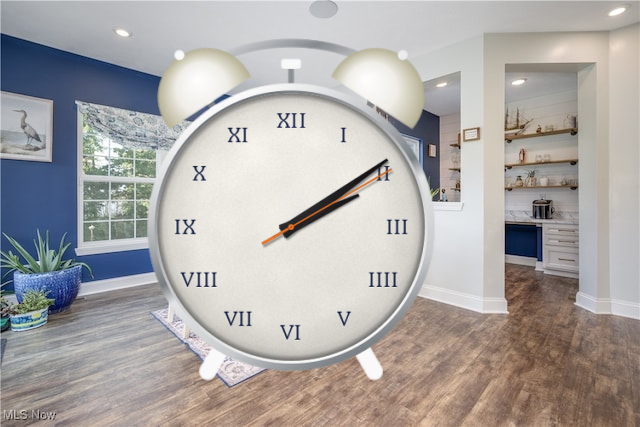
2:09:10
